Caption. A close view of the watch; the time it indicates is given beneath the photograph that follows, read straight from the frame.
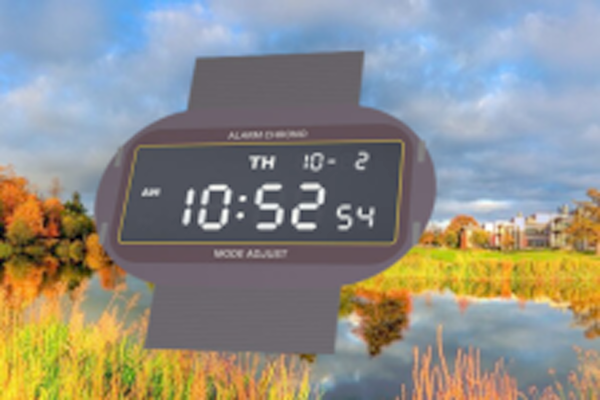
10:52:54
